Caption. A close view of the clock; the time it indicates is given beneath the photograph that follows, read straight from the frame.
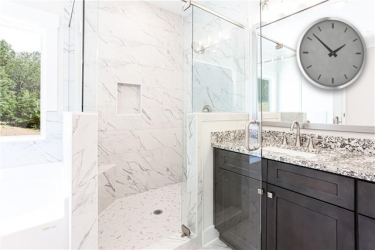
1:52
